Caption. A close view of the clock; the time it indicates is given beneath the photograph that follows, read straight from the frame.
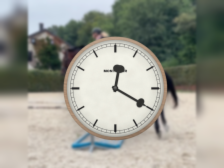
12:20
